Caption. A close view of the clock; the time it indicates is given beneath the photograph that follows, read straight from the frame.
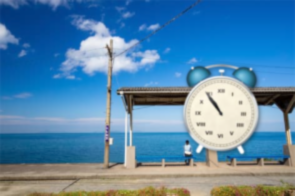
10:54
